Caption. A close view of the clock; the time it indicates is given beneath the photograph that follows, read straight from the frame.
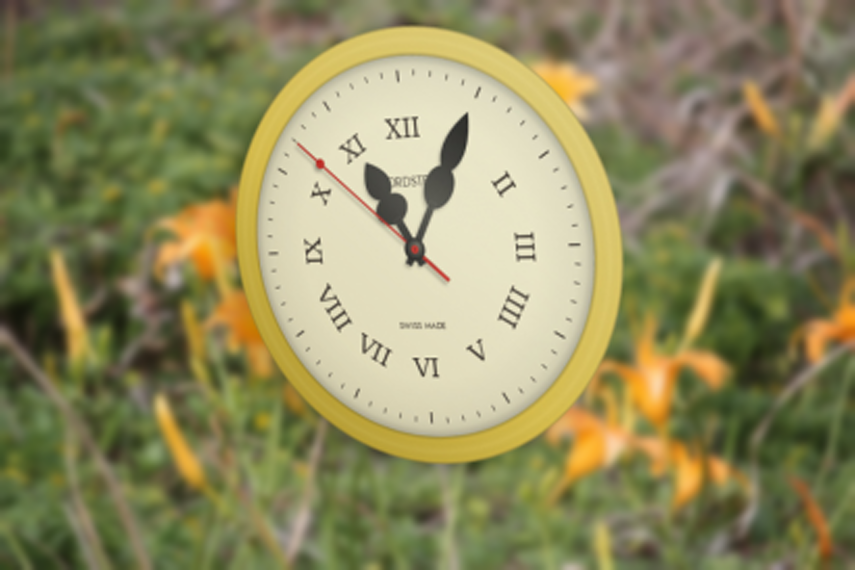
11:04:52
